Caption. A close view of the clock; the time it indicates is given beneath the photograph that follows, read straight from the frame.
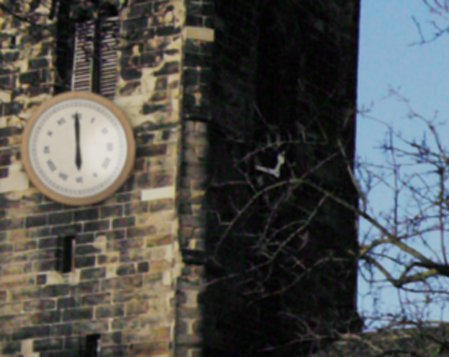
6:00
